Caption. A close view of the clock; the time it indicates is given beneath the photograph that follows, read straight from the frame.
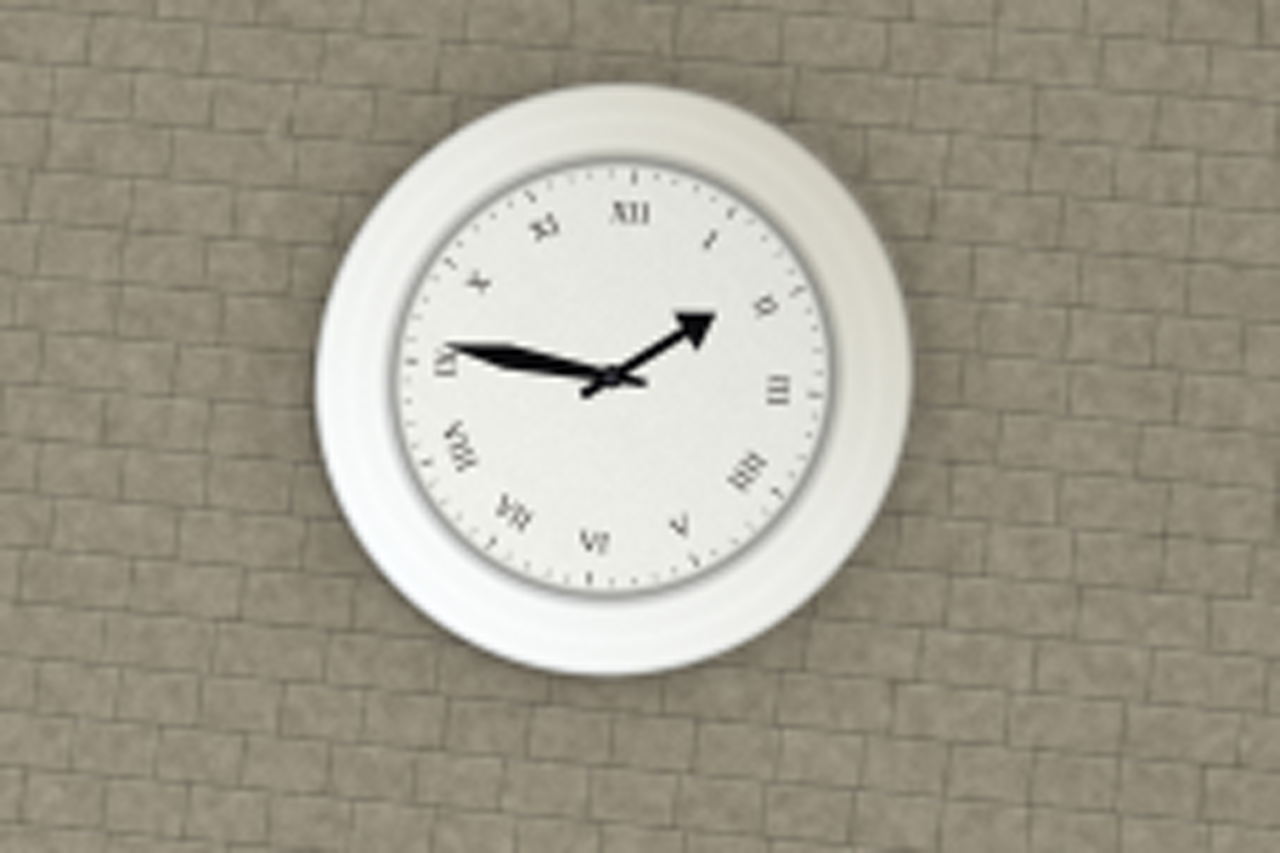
1:46
